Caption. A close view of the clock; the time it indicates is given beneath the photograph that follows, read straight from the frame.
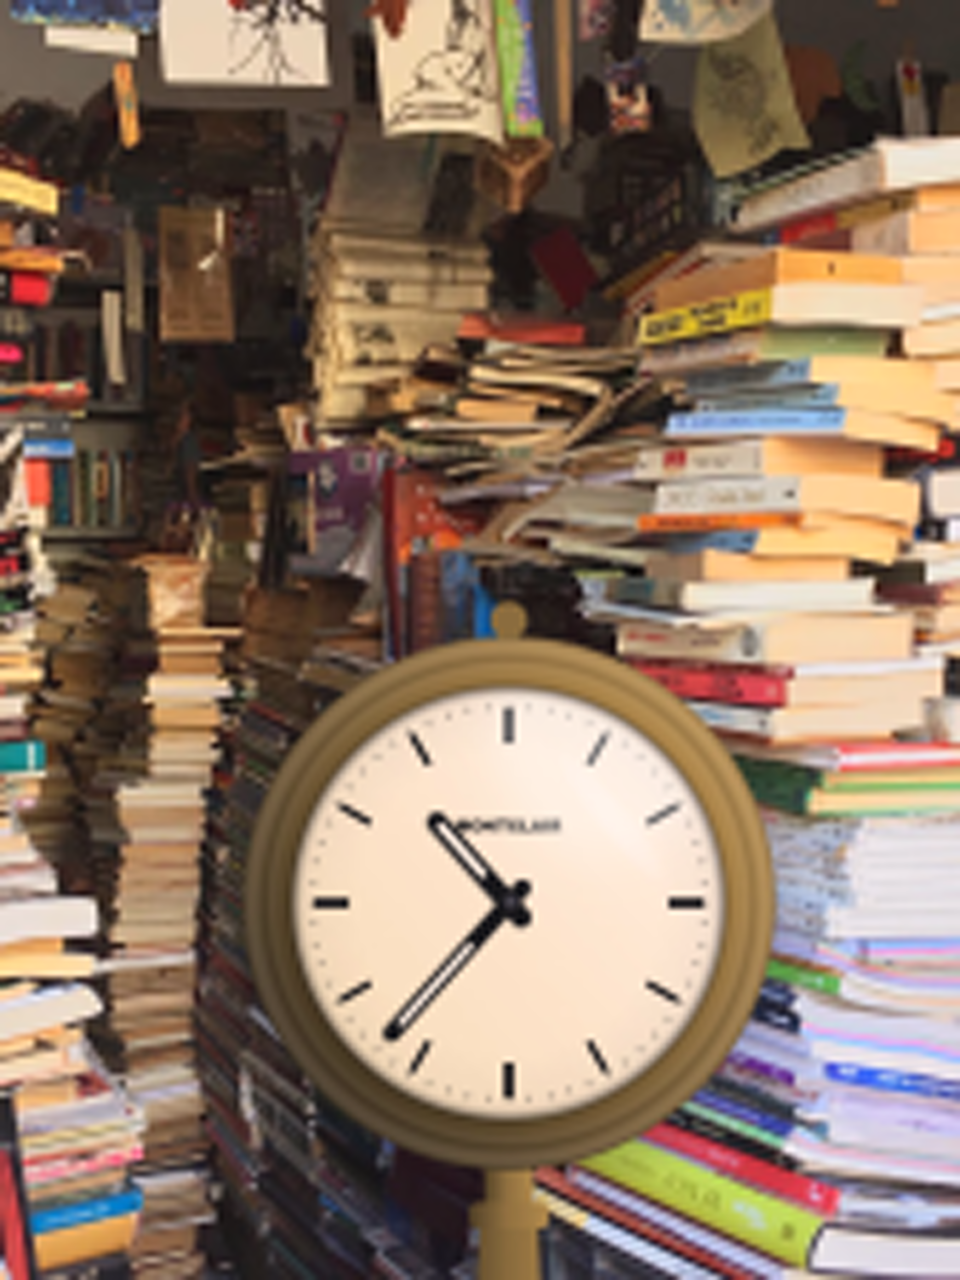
10:37
